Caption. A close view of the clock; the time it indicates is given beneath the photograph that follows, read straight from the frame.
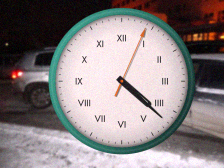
4:22:04
